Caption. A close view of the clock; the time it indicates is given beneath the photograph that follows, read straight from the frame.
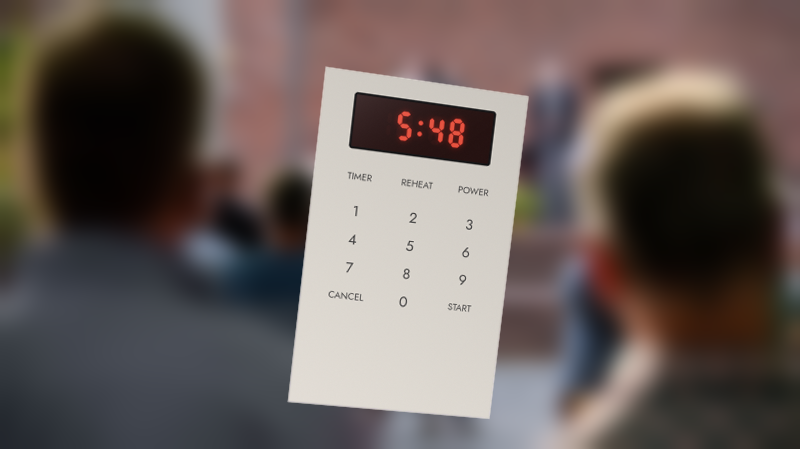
5:48
